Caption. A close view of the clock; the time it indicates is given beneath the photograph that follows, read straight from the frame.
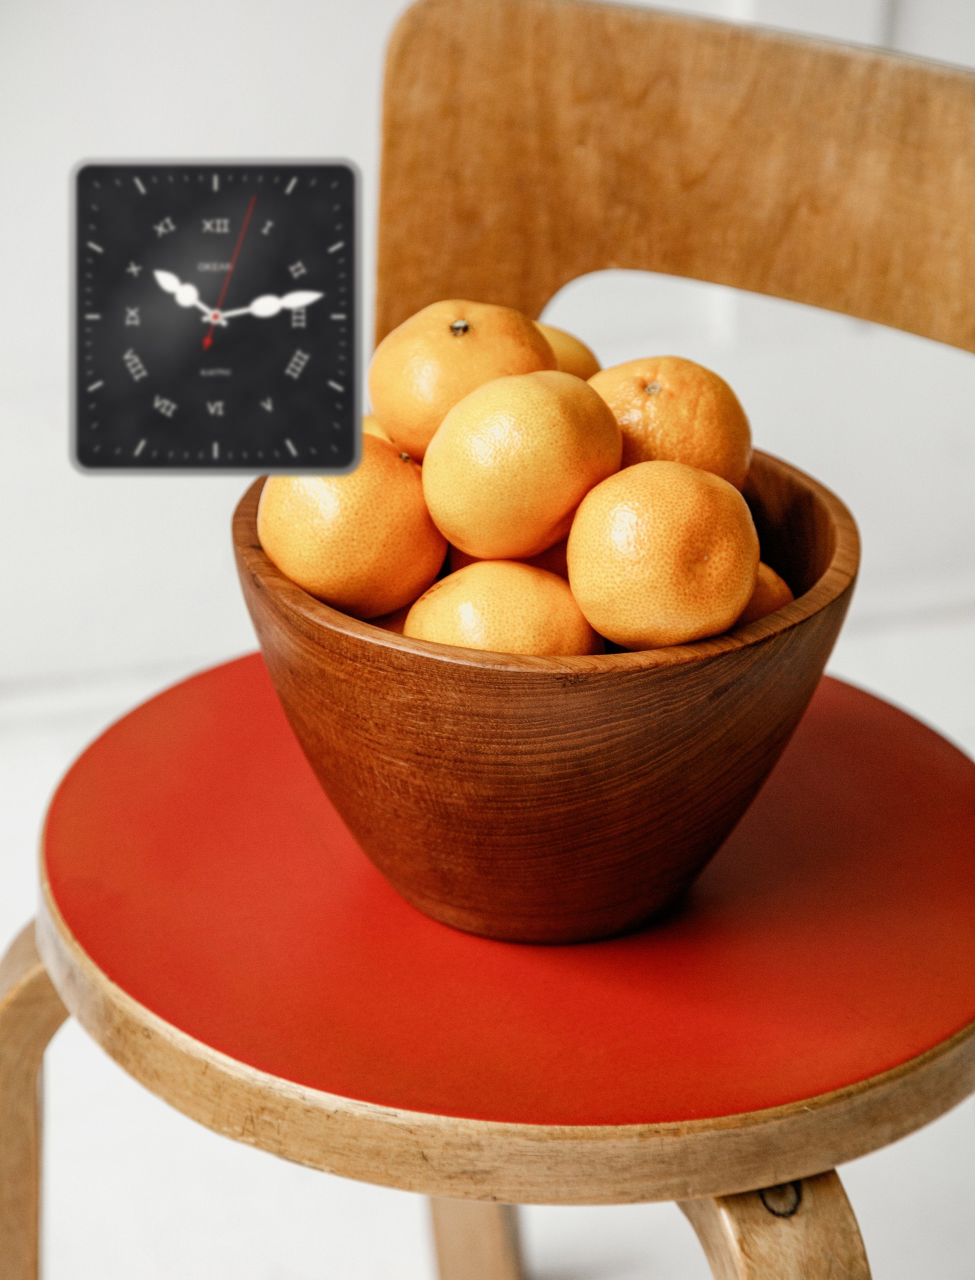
10:13:03
